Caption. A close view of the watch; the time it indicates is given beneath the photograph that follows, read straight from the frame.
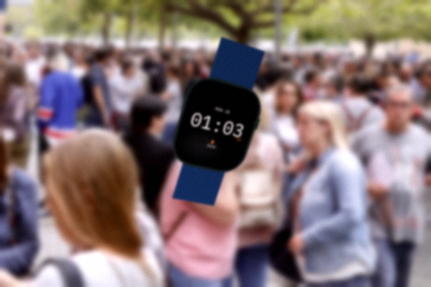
1:03
